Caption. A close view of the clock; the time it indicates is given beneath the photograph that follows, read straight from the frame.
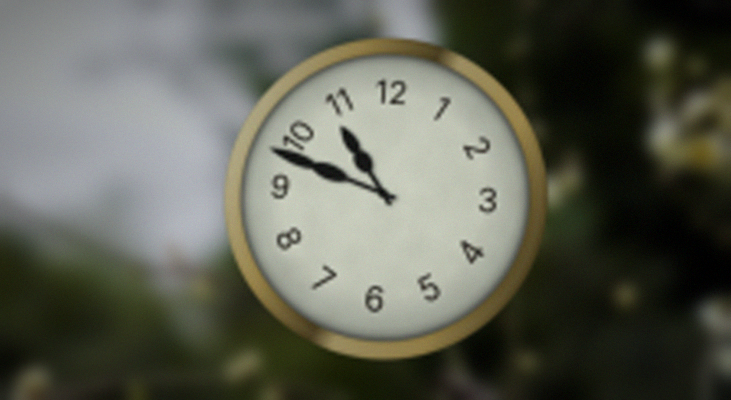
10:48
